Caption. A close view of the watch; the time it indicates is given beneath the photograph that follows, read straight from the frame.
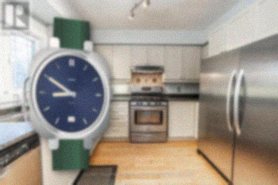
8:50
